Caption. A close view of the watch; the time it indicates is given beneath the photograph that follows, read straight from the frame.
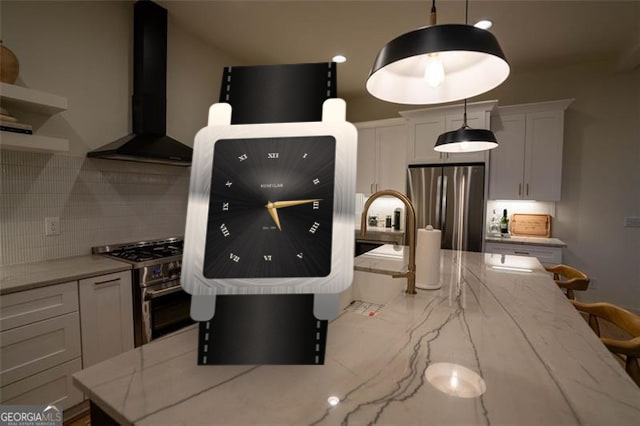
5:14
